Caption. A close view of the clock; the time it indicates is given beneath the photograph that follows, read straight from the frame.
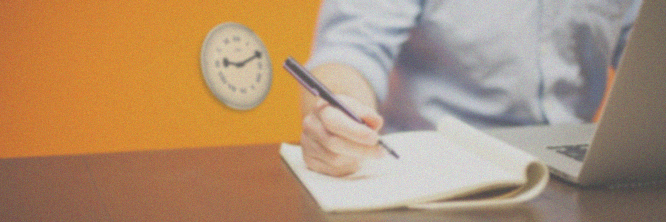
9:11
